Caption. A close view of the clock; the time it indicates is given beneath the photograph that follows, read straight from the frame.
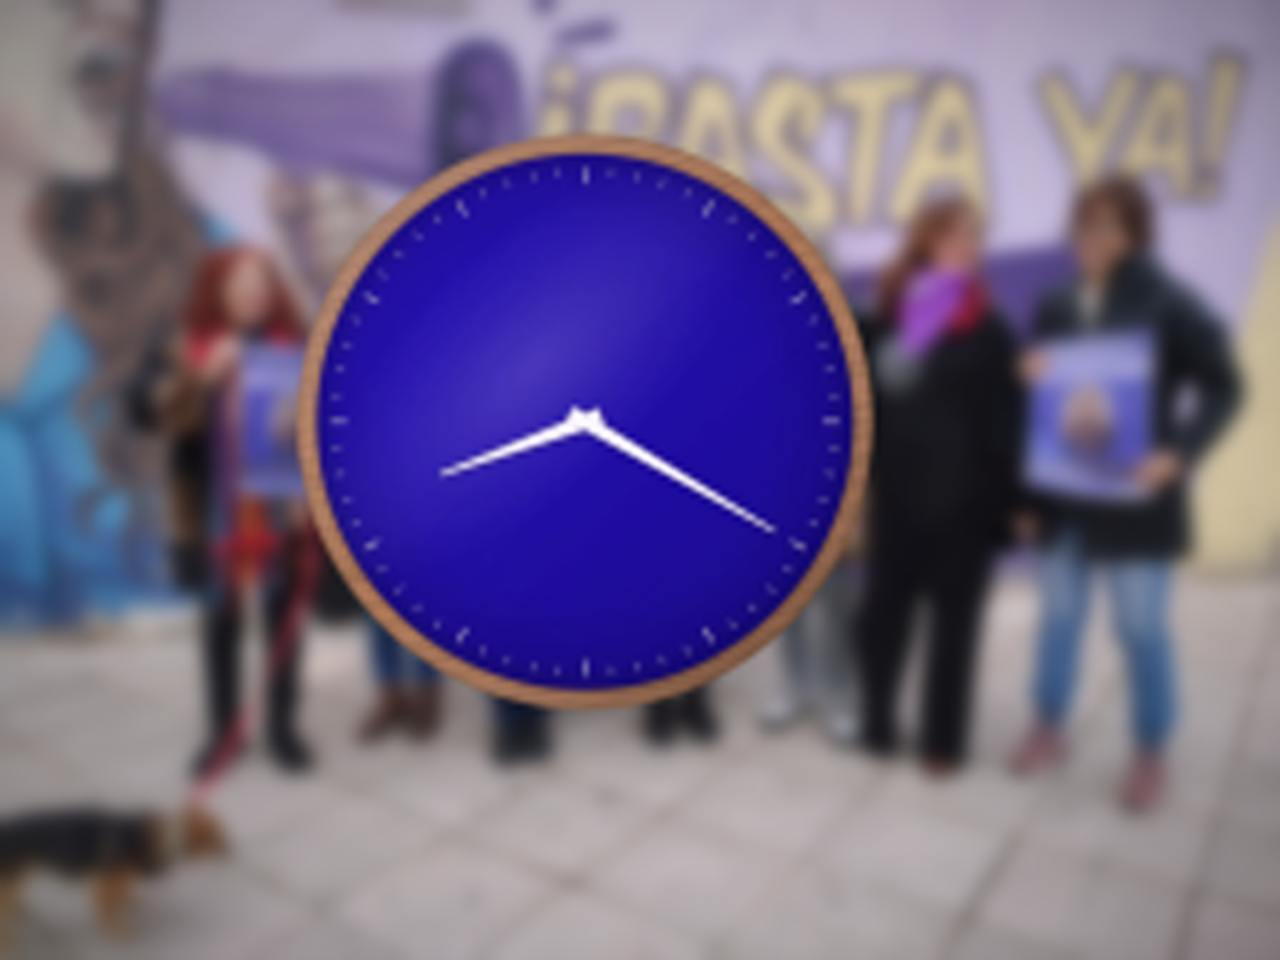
8:20
